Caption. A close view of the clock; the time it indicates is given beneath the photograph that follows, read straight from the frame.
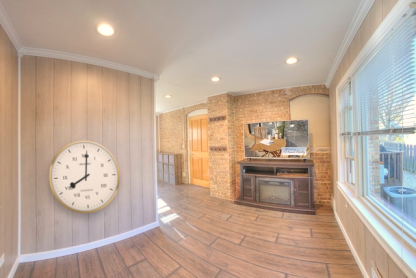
8:01
